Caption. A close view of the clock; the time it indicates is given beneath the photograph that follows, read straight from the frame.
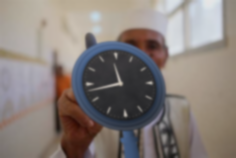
11:43
